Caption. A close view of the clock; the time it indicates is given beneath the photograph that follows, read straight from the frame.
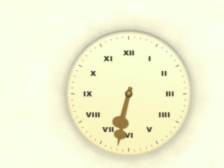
6:32
